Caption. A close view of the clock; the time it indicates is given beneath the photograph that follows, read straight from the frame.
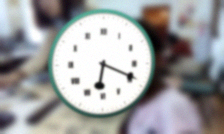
6:19
